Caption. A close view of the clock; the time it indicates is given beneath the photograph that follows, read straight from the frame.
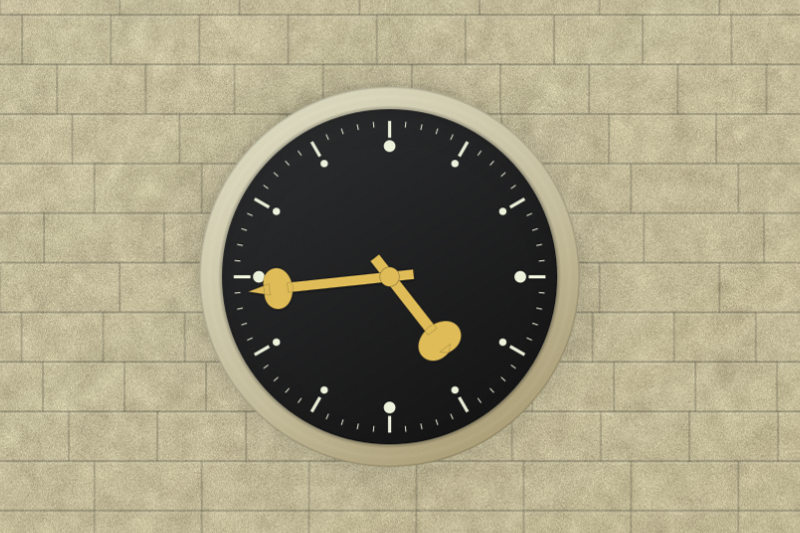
4:44
